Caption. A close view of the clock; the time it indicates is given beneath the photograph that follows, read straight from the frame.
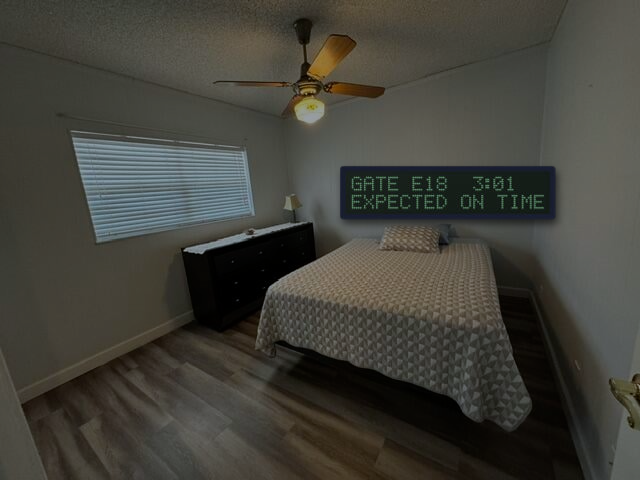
3:01
